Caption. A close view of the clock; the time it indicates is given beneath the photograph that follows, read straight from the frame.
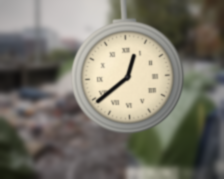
12:39
